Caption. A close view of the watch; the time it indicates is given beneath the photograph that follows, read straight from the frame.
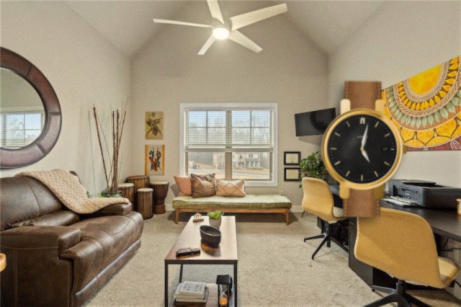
5:02
